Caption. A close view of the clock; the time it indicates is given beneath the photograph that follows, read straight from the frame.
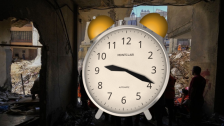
9:19
